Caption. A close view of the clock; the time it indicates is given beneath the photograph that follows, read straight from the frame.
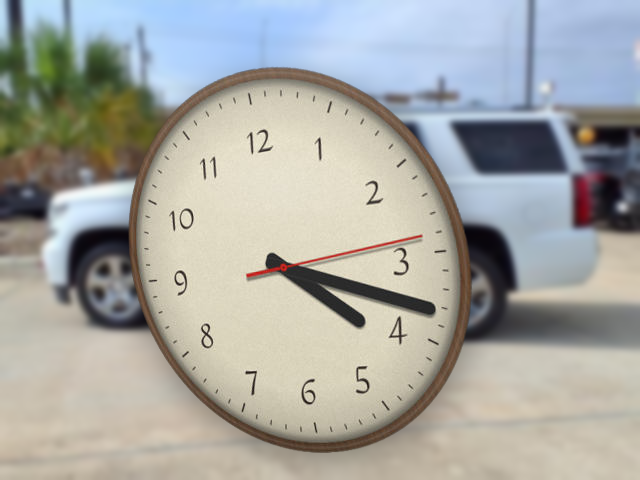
4:18:14
